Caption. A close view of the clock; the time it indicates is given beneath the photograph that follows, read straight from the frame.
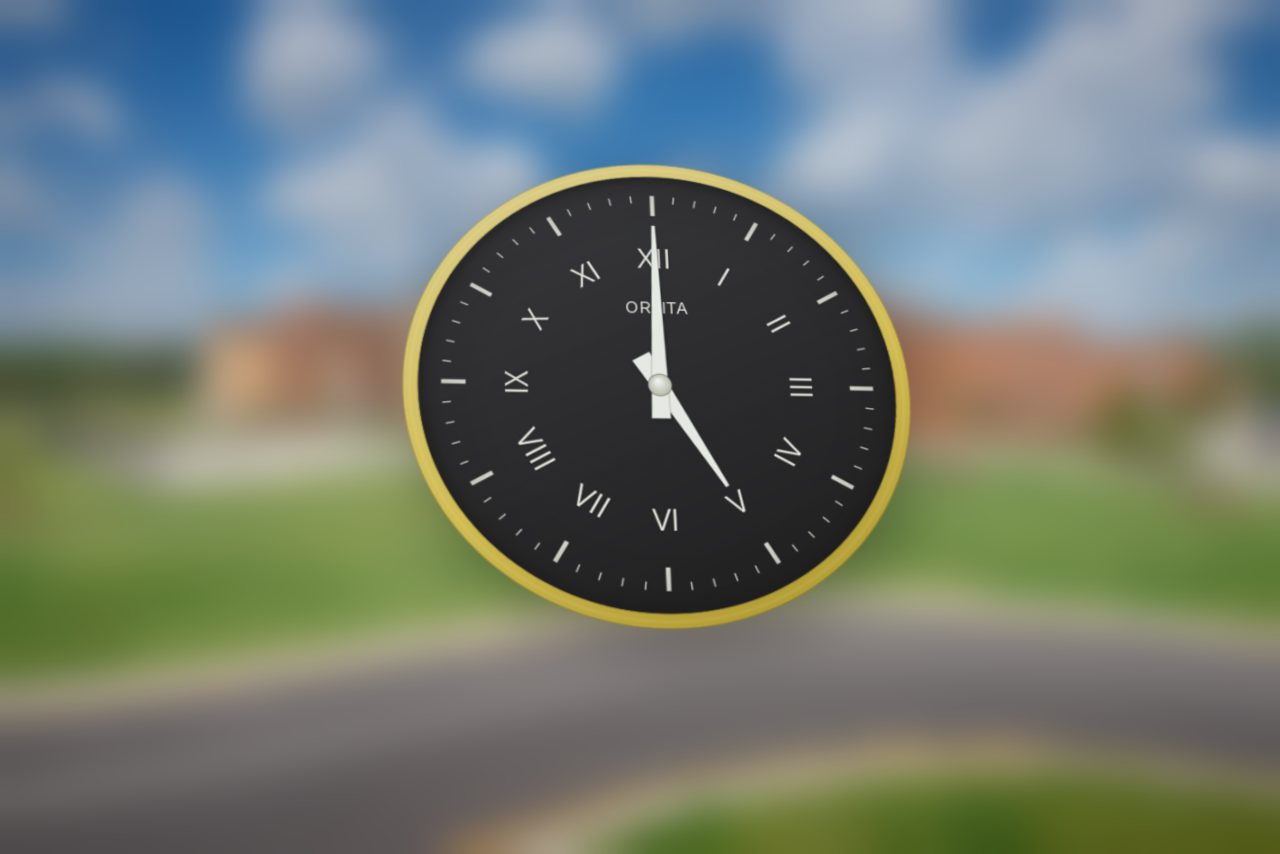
5:00
